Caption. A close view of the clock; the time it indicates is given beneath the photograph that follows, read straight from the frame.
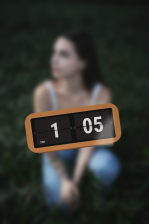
1:05
